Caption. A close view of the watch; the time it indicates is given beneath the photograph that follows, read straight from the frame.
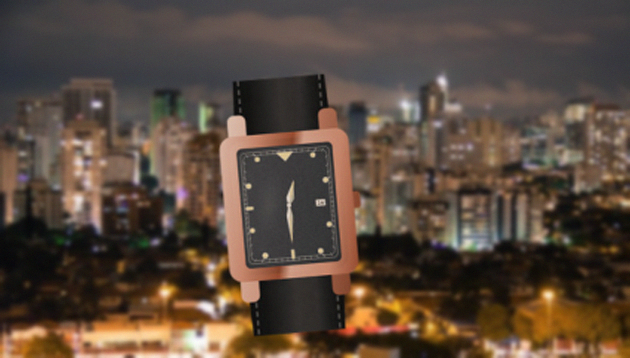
12:30
